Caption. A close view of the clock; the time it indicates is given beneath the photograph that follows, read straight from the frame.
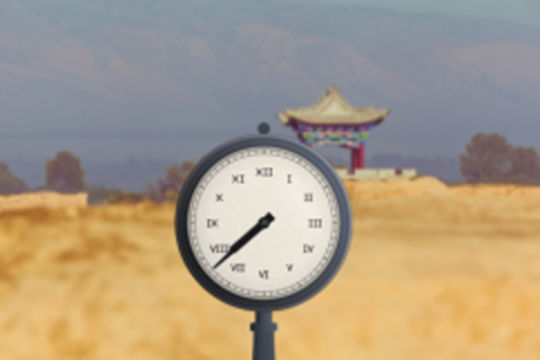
7:38
